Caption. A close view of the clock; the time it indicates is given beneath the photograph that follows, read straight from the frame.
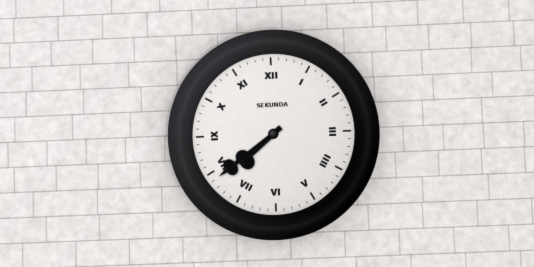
7:39
